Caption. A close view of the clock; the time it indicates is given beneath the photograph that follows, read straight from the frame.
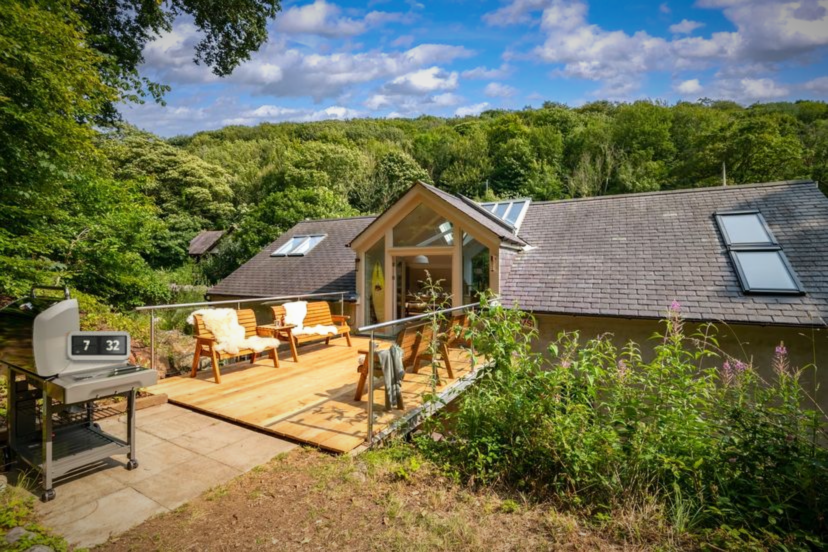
7:32
